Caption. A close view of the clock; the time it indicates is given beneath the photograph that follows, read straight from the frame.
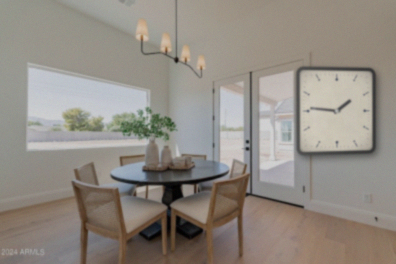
1:46
